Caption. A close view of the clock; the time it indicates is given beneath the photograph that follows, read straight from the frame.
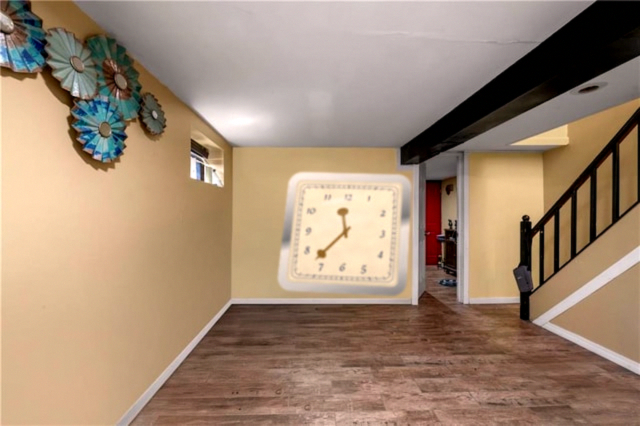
11:37
